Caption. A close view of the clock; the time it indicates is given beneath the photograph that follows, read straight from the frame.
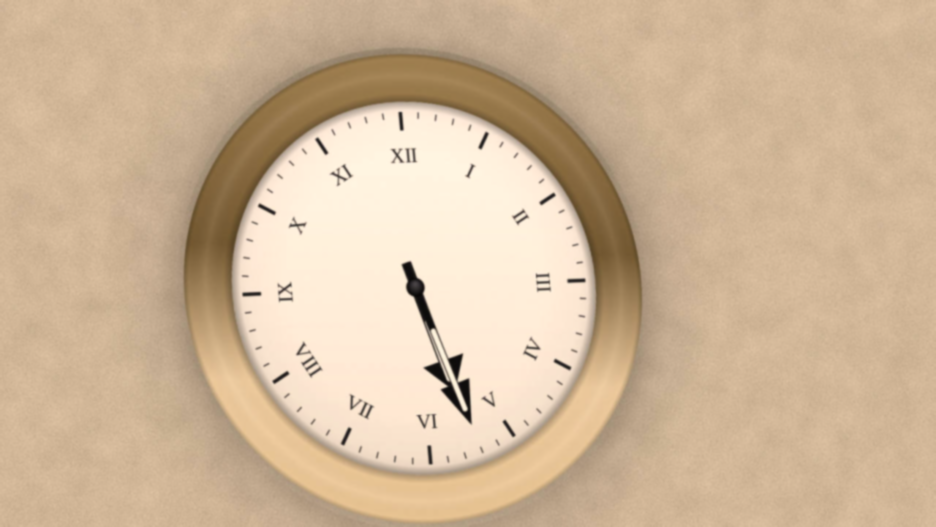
5:27
